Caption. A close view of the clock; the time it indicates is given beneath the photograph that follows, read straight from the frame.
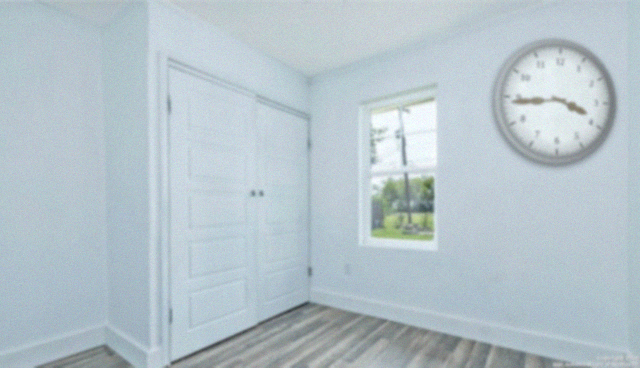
3:44
